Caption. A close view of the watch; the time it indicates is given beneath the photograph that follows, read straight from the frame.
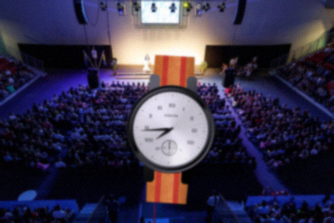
7:44
